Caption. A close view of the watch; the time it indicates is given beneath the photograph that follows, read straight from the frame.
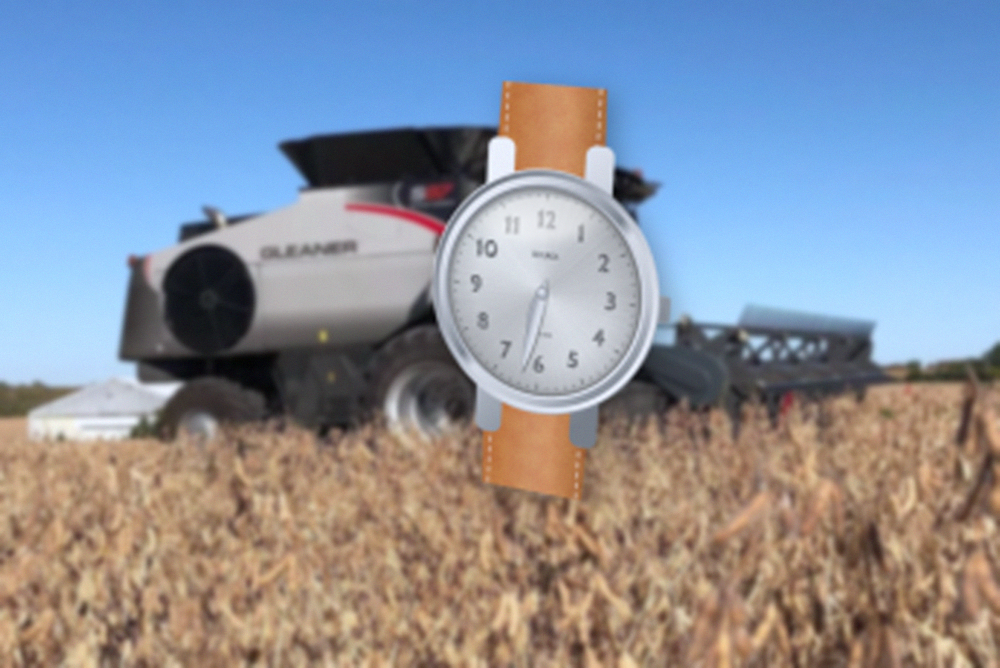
6:32
